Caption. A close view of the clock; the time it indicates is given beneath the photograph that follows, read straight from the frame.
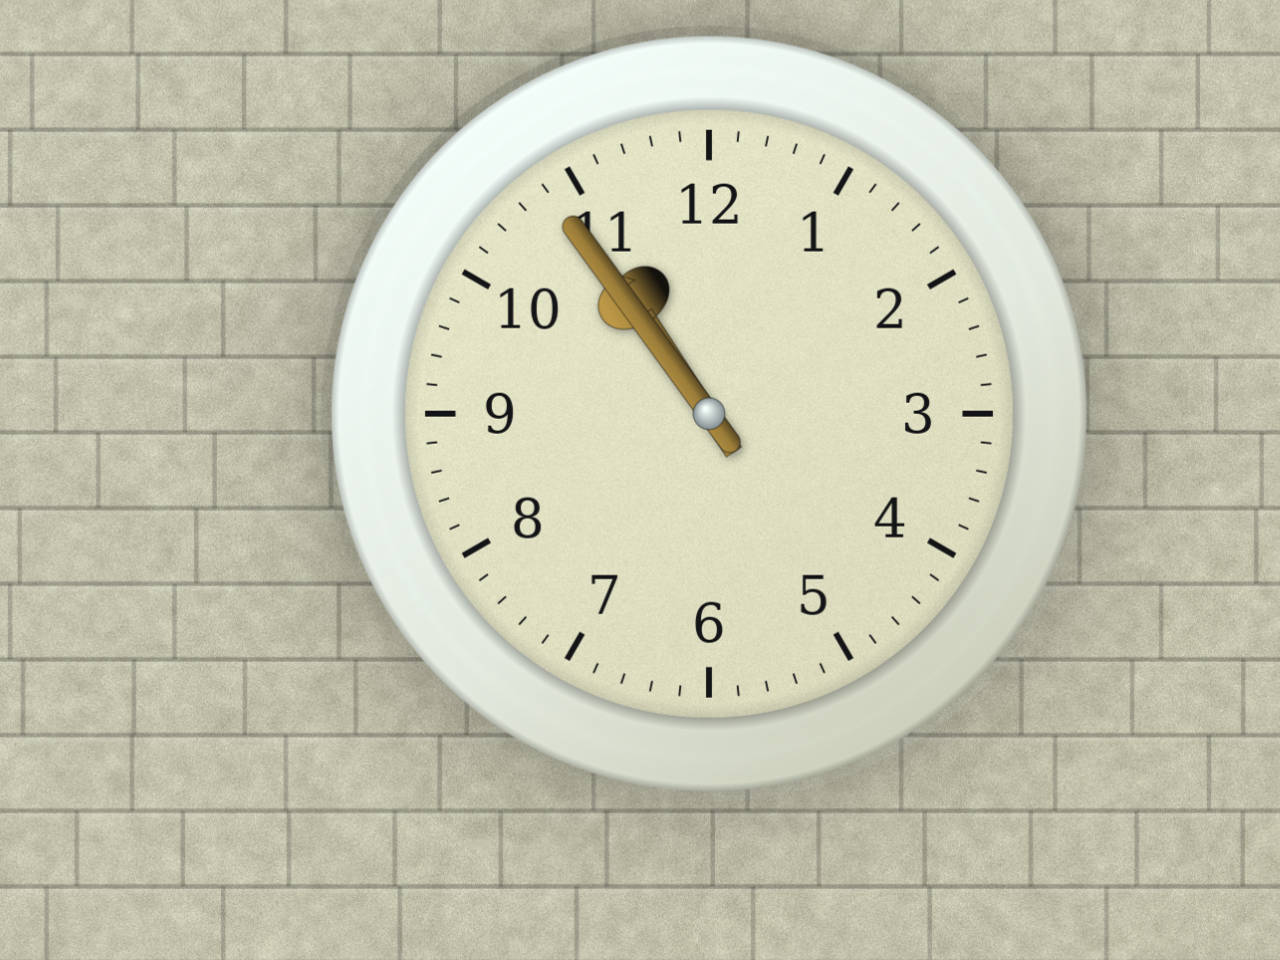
10:54
